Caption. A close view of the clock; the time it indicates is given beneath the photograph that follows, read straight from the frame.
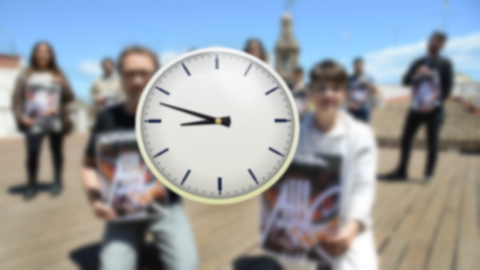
8:48
